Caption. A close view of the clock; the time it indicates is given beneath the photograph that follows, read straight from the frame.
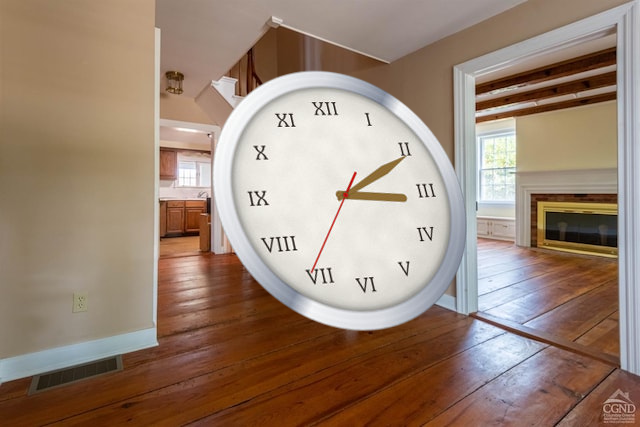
3:10:36
